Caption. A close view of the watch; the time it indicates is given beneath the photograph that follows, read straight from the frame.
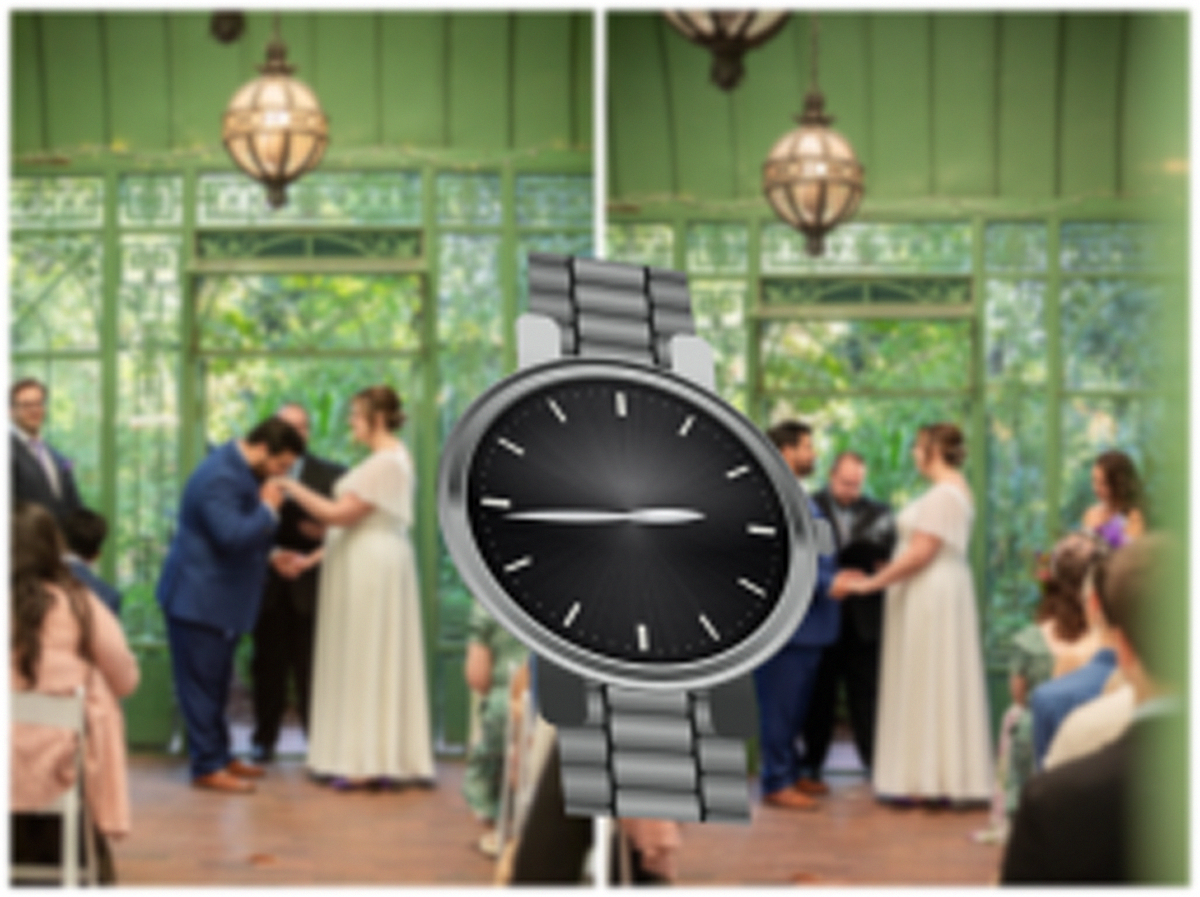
2:44
